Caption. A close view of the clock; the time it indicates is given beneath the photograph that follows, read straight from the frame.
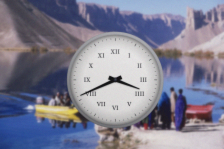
3:41
